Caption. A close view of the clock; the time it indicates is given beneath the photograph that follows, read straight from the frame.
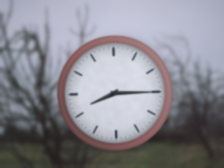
8:15
